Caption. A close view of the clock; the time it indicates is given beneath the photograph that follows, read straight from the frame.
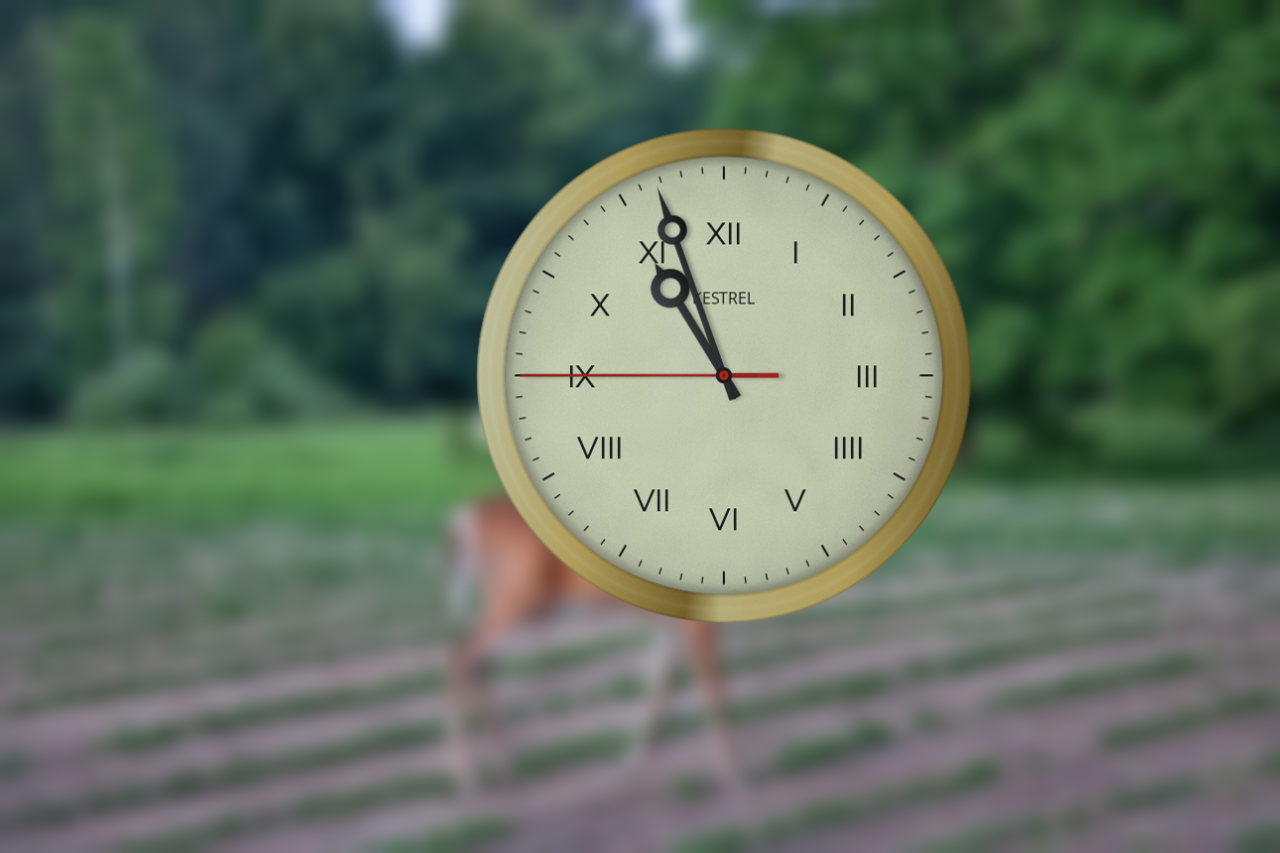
10:56:45
